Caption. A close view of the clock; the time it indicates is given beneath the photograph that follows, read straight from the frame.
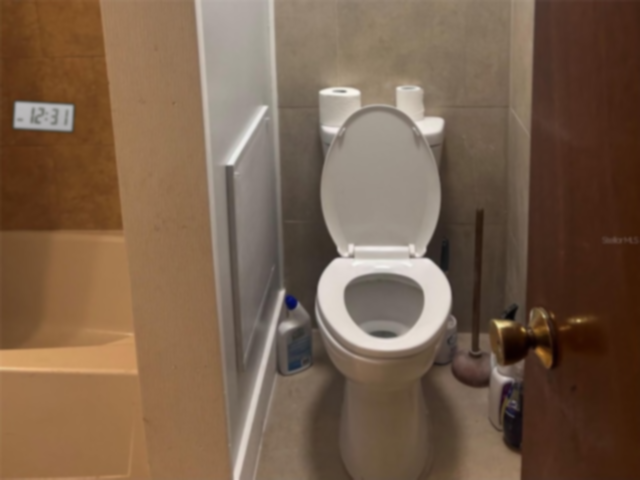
12:31
